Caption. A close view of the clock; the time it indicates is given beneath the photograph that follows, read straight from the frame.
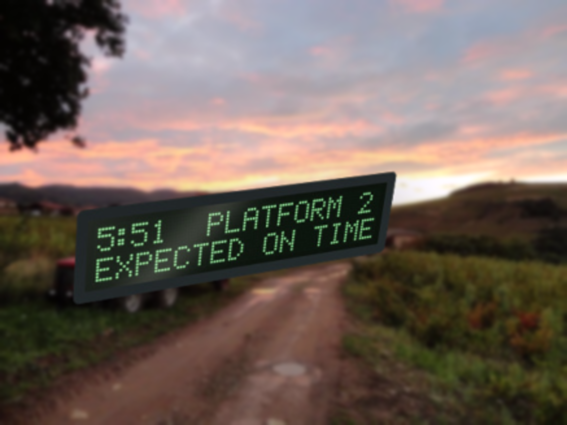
5:51
